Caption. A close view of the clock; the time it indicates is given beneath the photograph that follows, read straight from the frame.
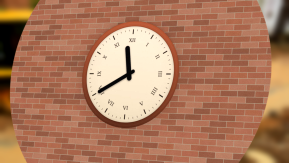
11:40
